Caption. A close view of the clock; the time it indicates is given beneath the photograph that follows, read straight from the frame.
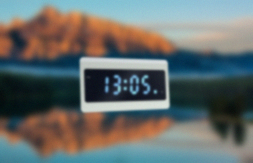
13:05
